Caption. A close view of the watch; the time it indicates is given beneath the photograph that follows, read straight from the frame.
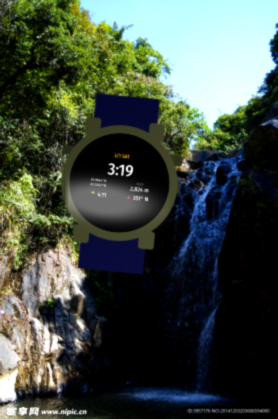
3:19
